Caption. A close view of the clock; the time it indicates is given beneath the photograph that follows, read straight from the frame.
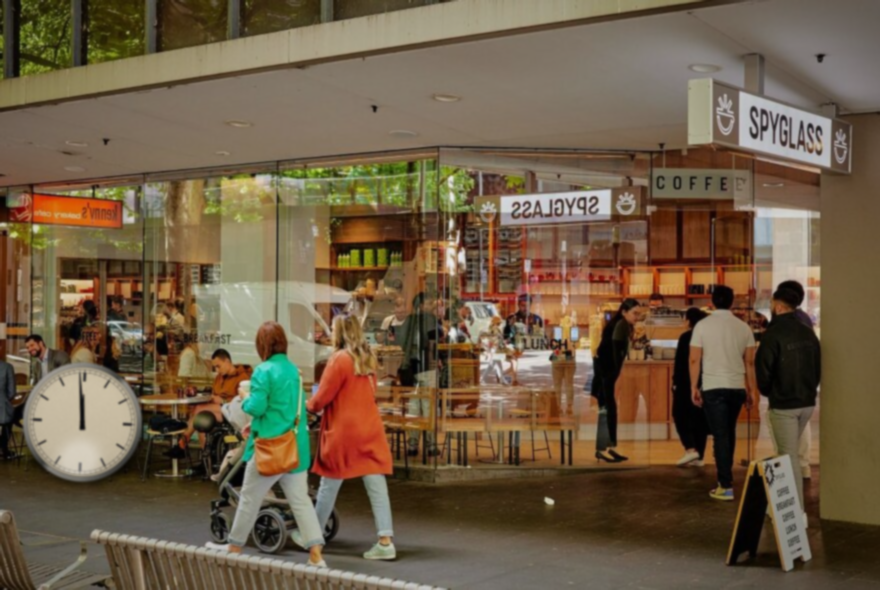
11:59
